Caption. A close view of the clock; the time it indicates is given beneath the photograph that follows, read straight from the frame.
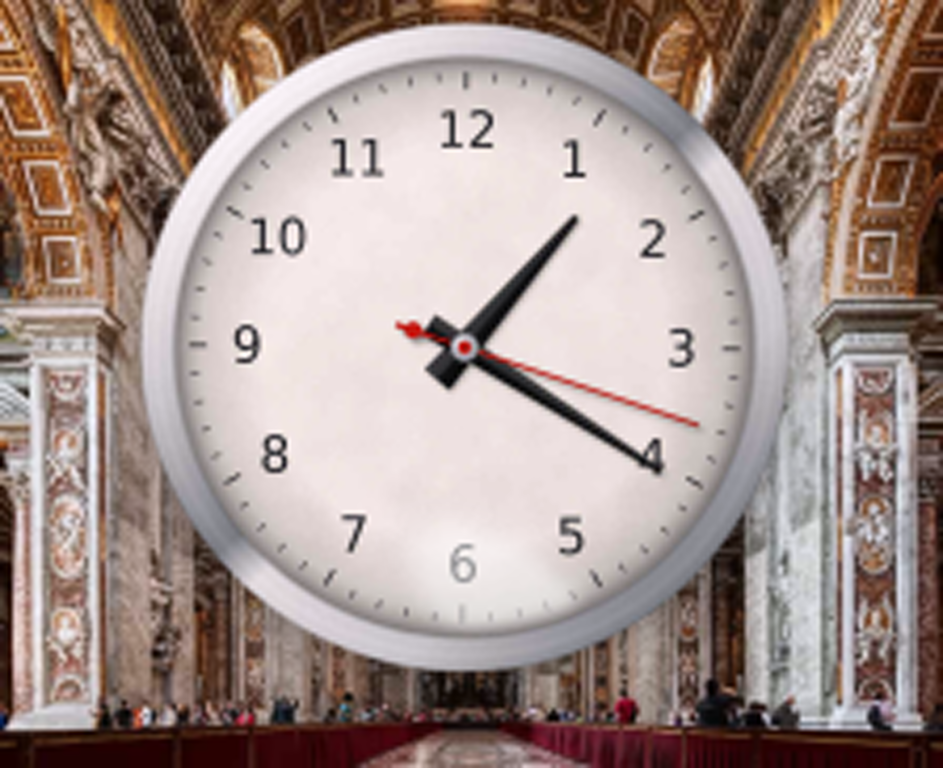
1:20:18
